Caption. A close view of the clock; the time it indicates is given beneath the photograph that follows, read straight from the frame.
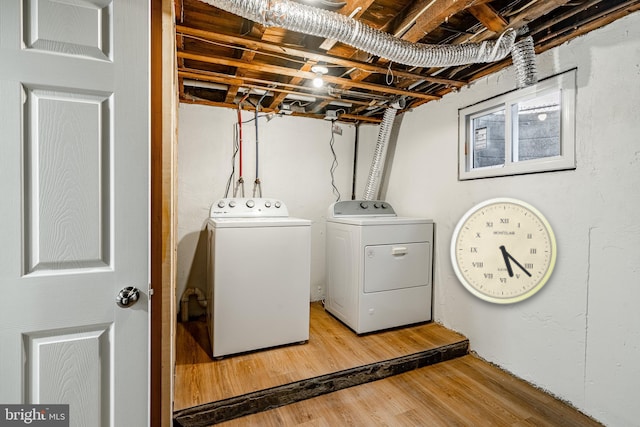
5:22
